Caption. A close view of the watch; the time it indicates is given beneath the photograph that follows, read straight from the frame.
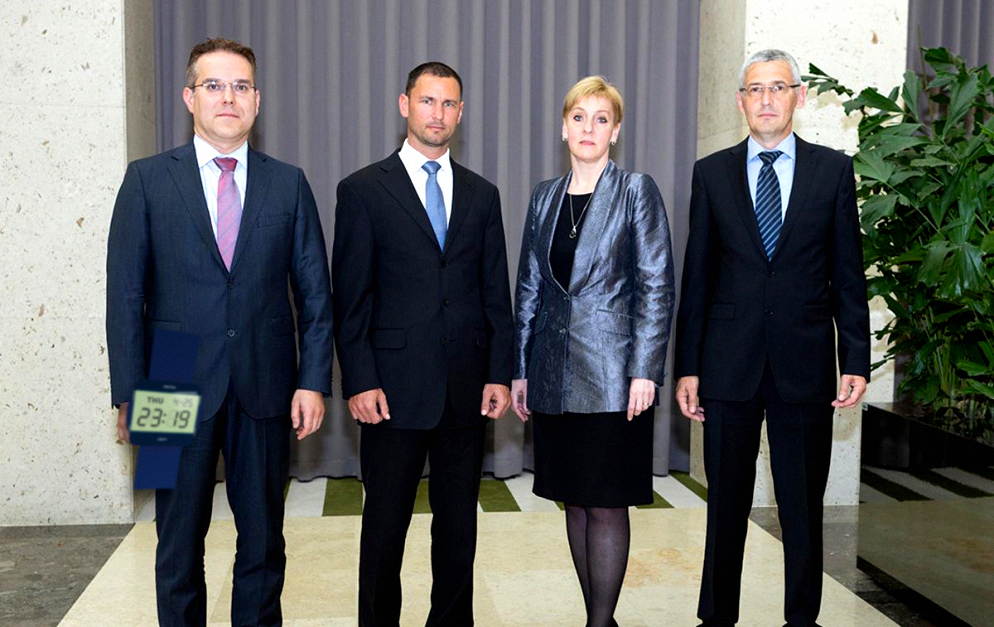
23:19
